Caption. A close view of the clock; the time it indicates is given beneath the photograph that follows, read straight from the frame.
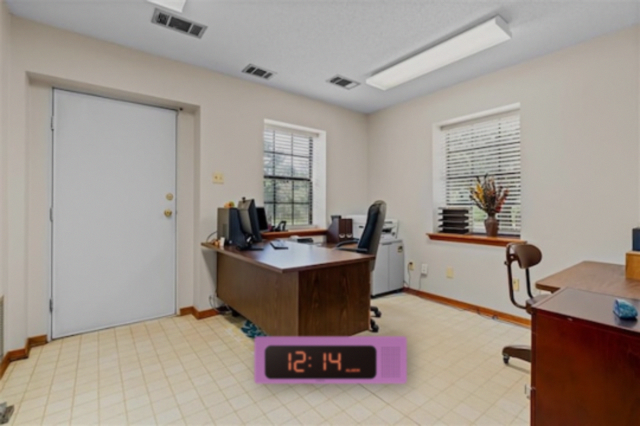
12:14
